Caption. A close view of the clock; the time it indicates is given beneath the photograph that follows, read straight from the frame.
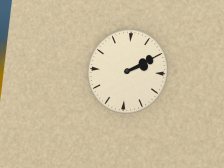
2:10
